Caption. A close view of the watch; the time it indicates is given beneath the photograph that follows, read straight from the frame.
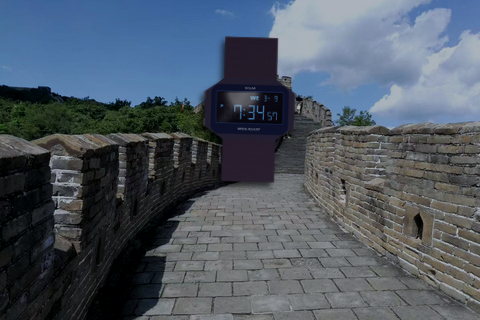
7:34
